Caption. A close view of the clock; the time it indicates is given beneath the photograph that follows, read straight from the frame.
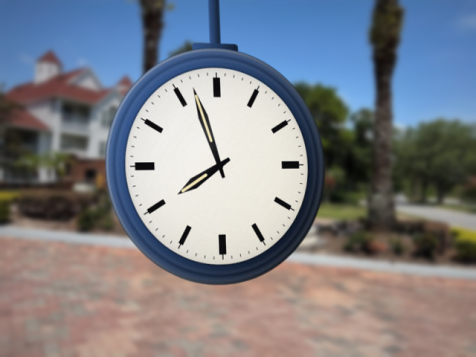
7:57
